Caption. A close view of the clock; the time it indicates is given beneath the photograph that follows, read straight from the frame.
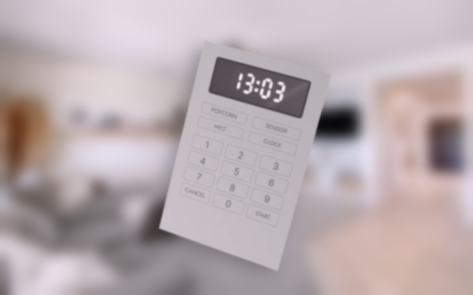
13:03
